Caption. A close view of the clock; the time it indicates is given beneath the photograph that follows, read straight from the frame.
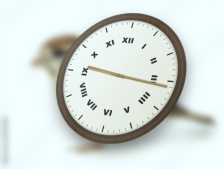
9:16
